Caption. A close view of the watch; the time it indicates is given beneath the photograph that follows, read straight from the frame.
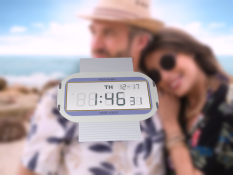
1:46:31
